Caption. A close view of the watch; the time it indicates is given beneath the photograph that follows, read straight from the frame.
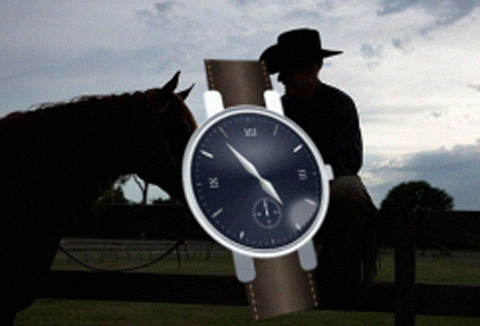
4:54
